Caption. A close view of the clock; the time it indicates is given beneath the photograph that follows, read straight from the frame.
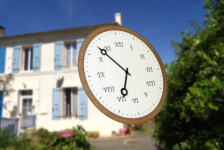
6:53
